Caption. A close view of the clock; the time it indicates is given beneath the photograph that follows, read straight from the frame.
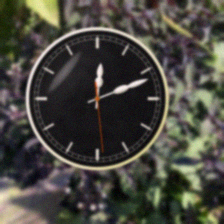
12:11:29
